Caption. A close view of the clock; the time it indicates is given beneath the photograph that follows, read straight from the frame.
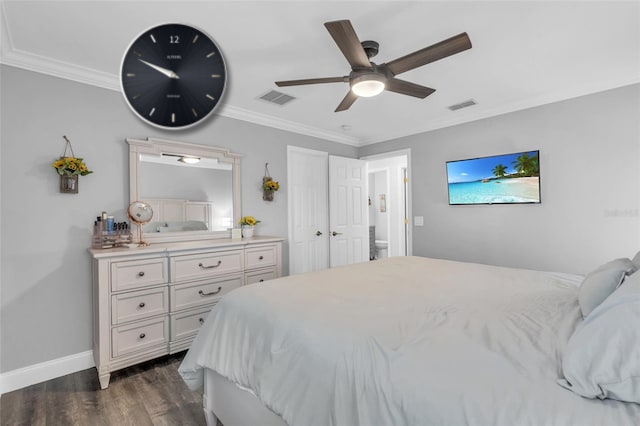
9:49
